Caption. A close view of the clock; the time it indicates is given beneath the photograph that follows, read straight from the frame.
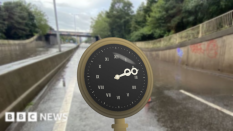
2:12
